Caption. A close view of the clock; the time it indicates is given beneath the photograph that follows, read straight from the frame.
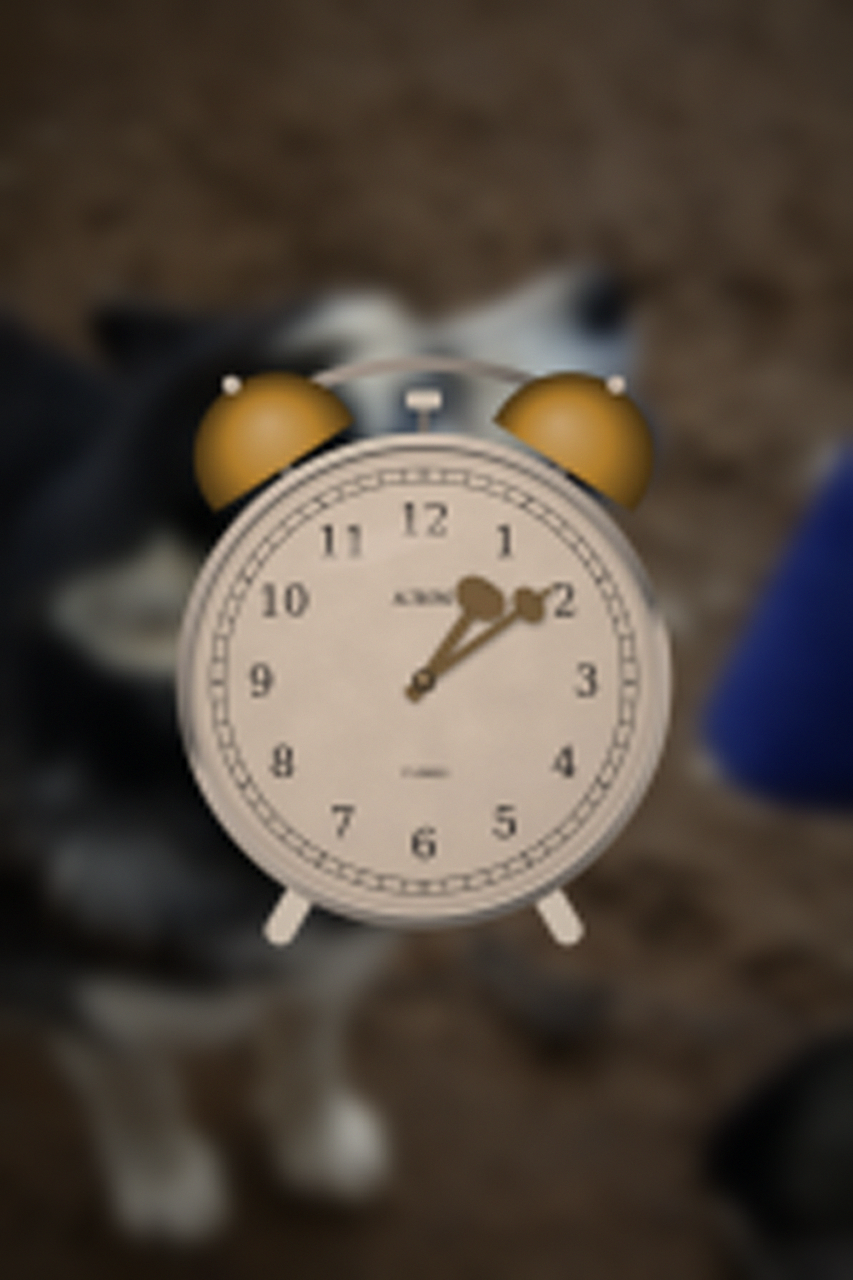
1:09
